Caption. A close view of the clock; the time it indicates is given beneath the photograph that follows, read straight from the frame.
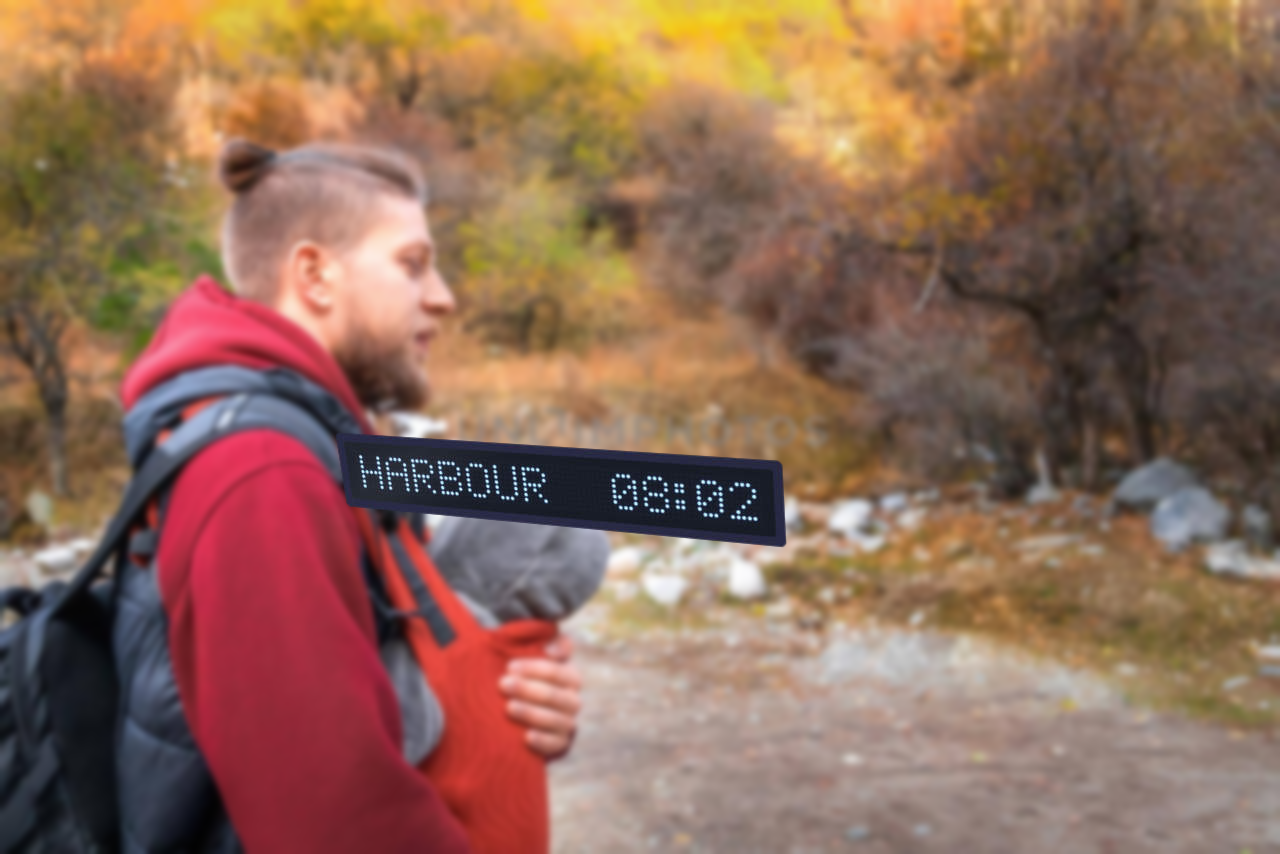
8:02
